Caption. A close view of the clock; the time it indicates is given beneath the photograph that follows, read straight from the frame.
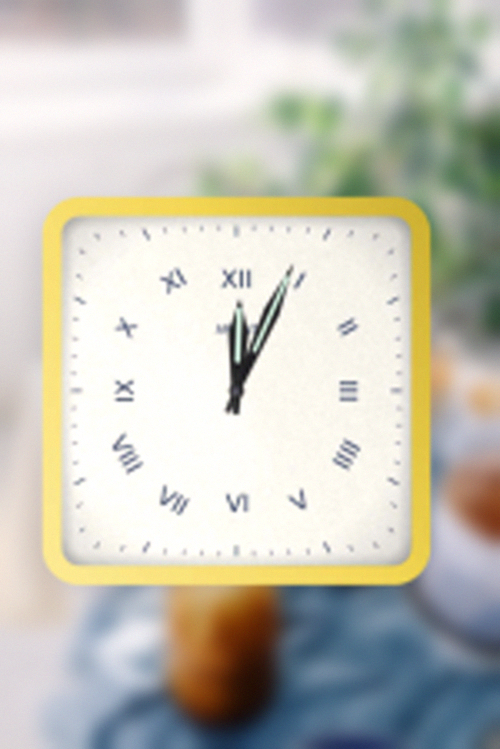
12:04
